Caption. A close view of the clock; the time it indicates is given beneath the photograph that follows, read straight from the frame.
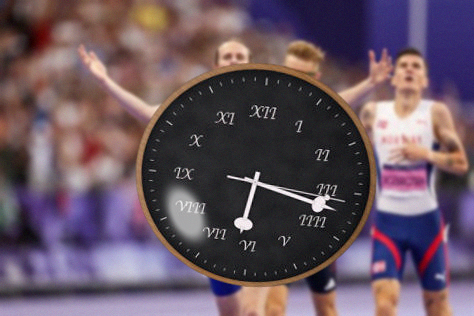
6:17:16
